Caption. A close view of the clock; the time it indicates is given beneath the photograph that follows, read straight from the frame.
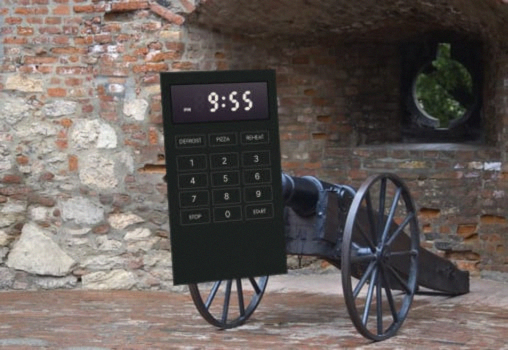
9:55
